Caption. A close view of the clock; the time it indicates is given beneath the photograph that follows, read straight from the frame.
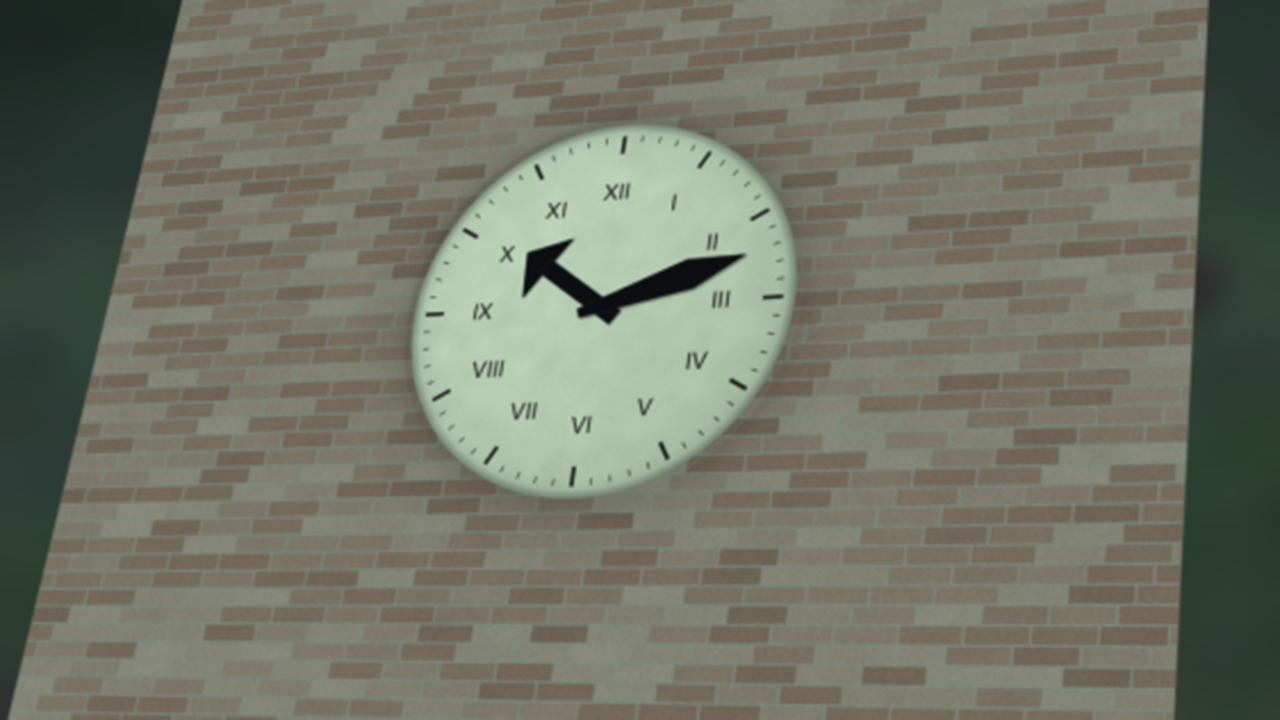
10:12
